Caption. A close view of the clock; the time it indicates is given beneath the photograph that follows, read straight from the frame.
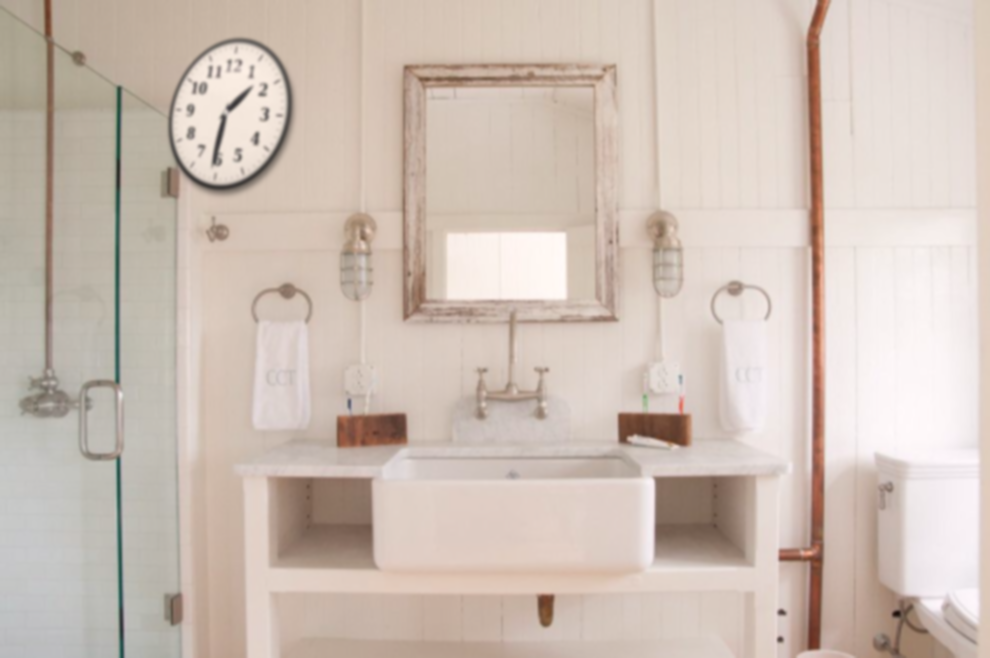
1:31
